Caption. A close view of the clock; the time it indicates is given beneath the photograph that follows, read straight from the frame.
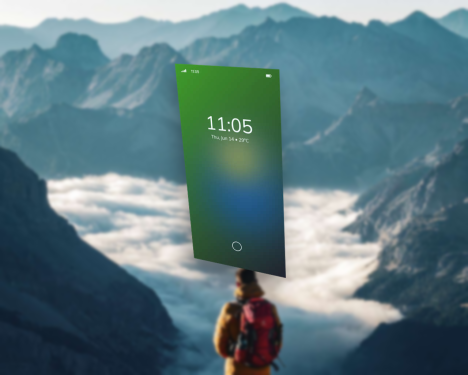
11:05
